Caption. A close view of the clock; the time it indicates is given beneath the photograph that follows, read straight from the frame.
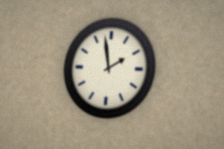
1:58
